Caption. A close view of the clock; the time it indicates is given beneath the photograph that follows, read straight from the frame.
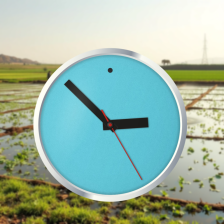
2:52:25
